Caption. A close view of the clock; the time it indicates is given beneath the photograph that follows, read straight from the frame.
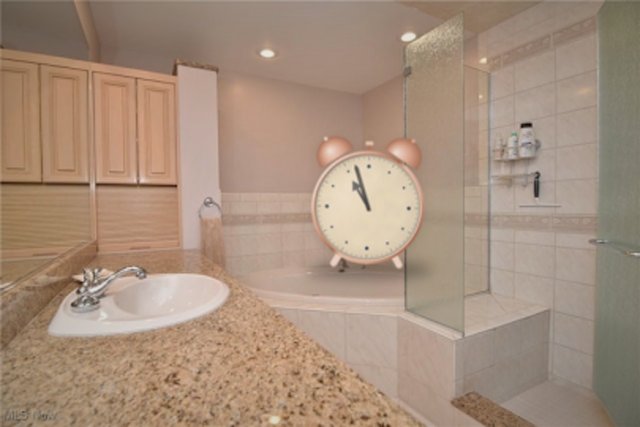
10:57
